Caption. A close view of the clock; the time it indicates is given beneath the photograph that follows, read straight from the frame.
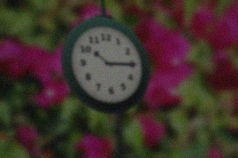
10:15
